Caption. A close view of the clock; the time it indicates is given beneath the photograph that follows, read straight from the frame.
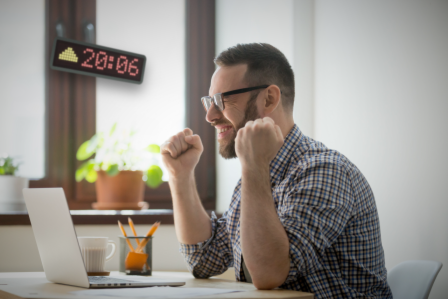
20:06
